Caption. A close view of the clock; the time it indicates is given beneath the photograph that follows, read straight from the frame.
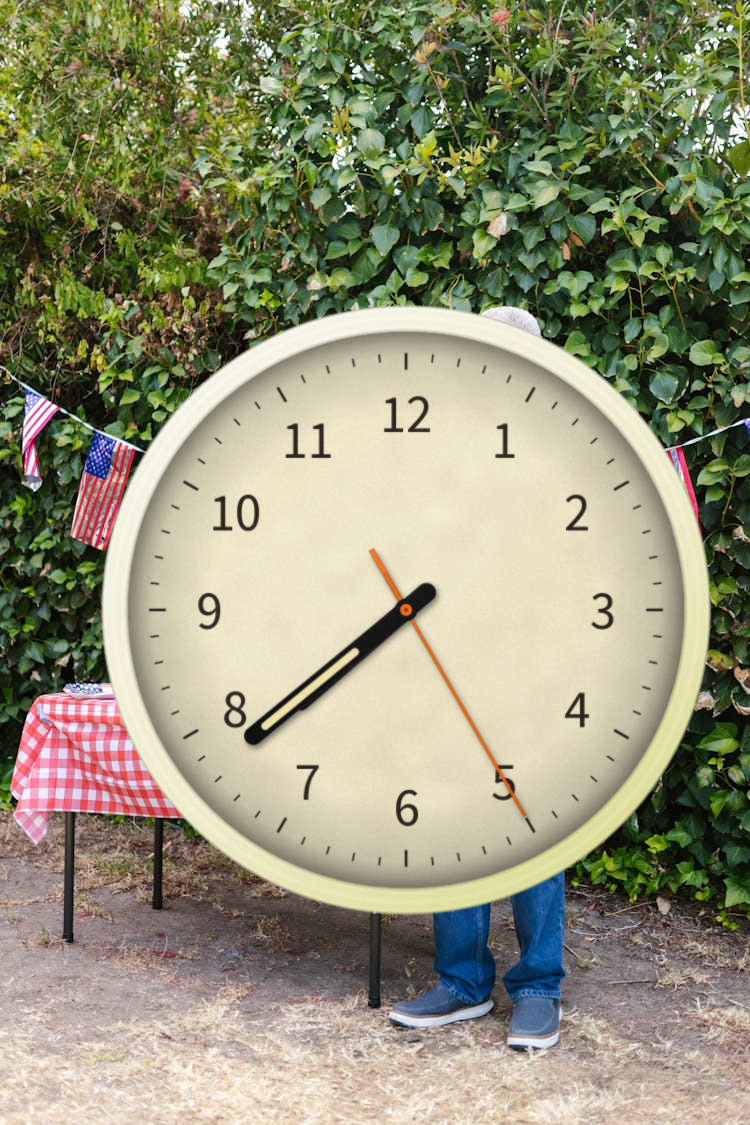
7:38:25
